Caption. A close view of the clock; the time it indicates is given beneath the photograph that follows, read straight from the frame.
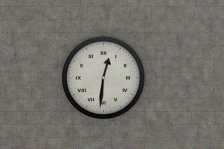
12:31
